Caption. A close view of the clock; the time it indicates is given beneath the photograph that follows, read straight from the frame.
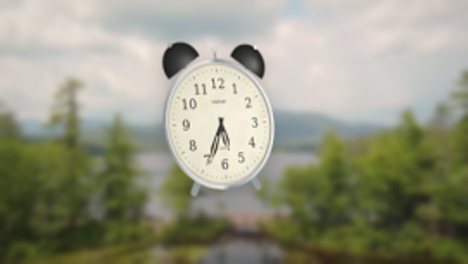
5:34
